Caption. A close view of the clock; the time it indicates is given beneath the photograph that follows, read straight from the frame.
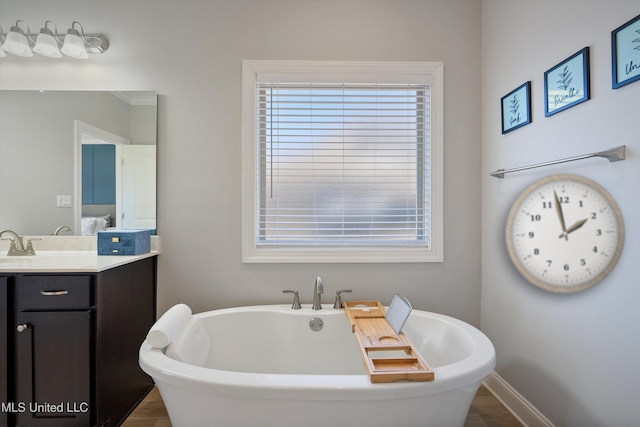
1:58
